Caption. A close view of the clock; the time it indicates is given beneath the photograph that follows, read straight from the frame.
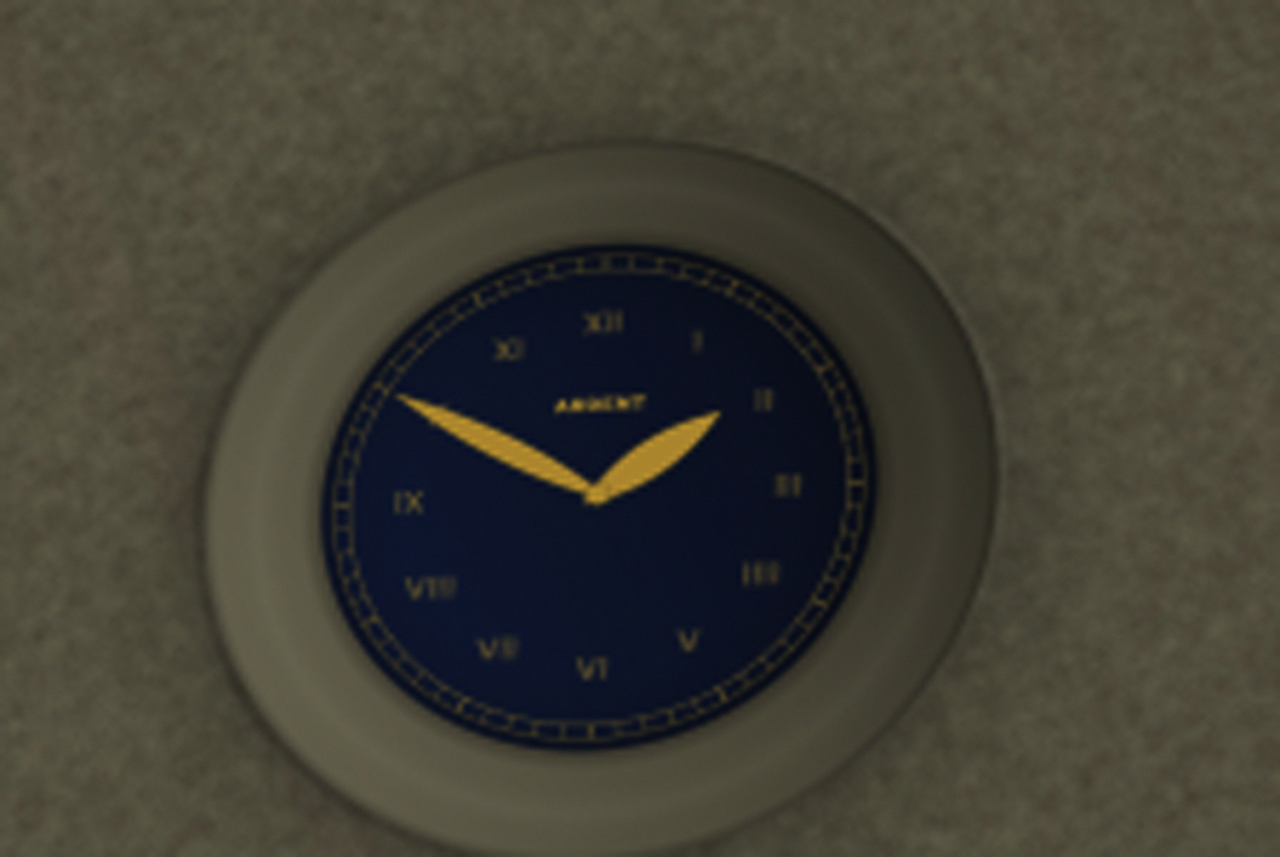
1:50
